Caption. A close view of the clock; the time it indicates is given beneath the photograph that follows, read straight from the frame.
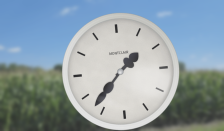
1:37
